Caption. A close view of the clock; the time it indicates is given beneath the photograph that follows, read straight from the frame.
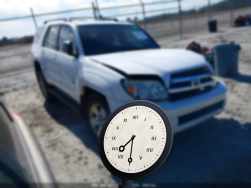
7:30
